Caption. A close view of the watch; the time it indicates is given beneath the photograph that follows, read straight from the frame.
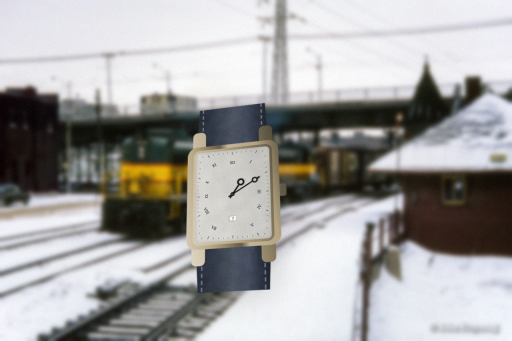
1:10
